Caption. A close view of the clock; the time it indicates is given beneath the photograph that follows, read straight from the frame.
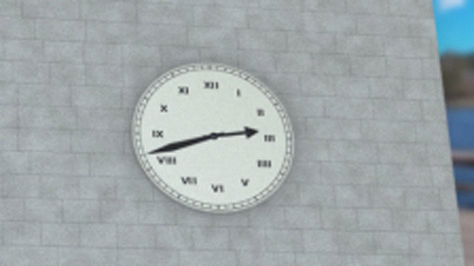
2:42
